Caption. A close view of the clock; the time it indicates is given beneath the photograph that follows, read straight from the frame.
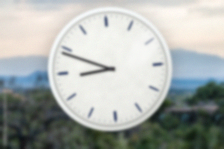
8:49
